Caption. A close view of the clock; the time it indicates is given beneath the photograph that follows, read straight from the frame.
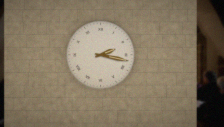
2:17
